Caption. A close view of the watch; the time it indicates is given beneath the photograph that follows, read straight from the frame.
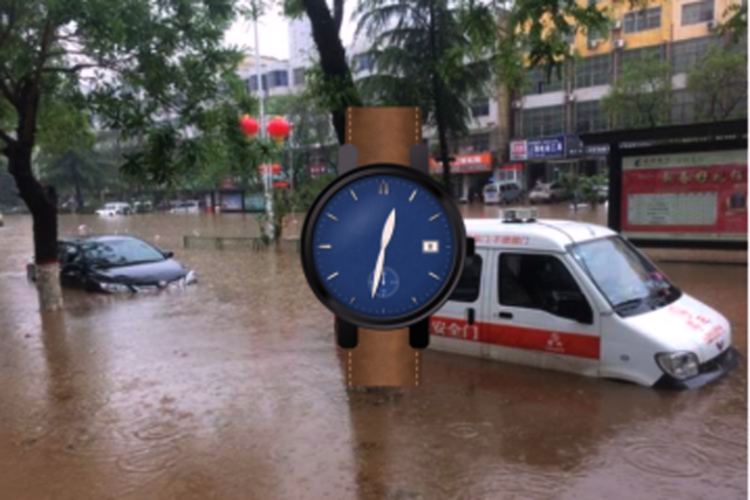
12:32
